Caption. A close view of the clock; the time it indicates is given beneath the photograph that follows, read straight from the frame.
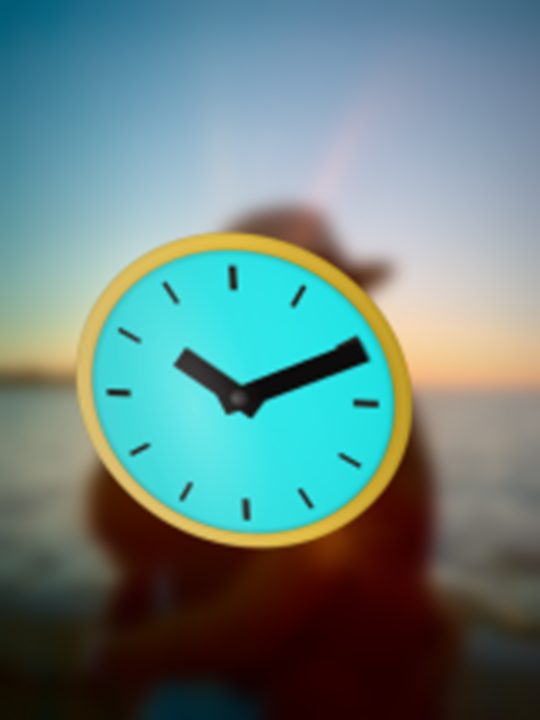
10:11
